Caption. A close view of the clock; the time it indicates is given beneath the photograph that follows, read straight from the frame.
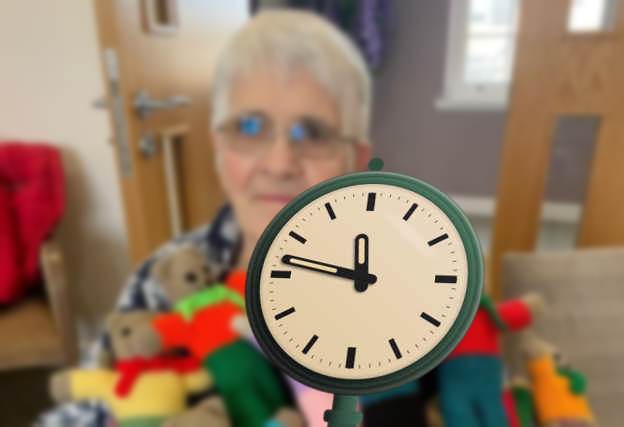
11:47
